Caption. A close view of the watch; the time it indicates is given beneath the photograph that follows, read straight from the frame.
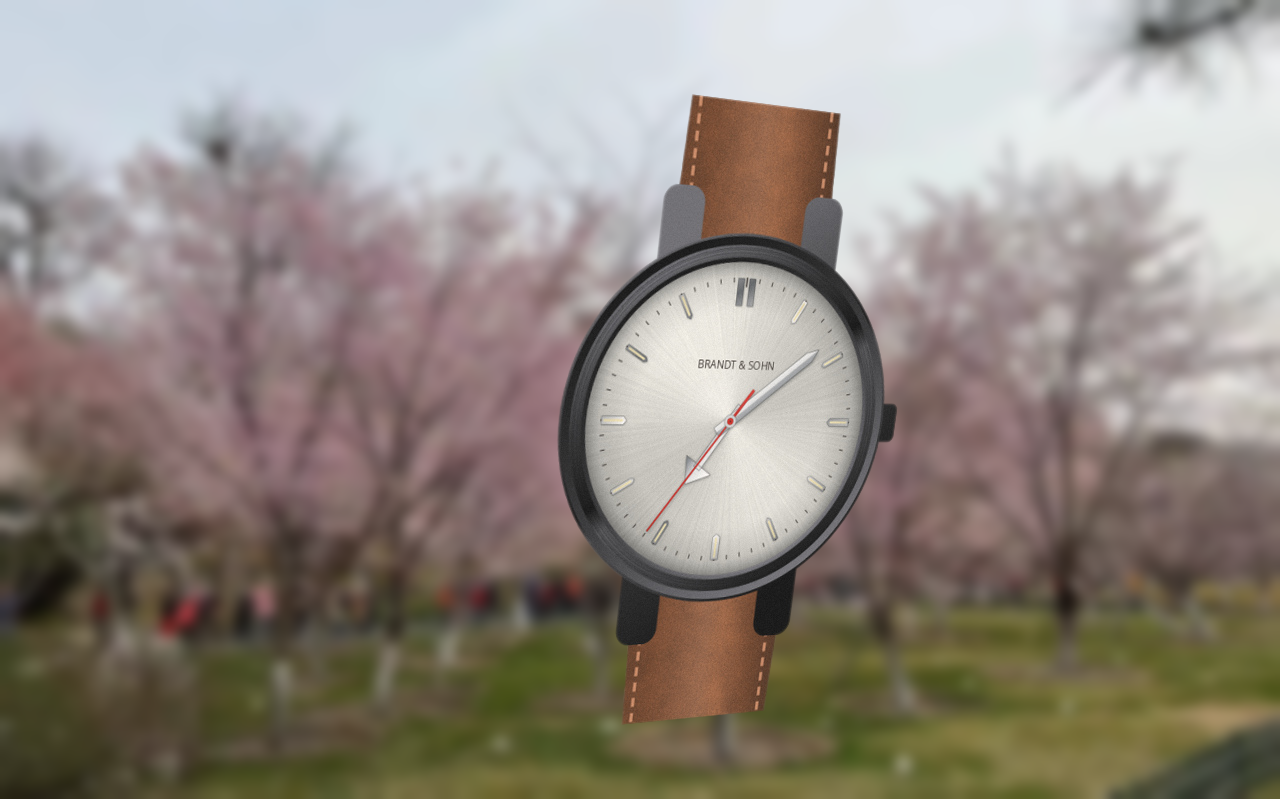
7:08:36
